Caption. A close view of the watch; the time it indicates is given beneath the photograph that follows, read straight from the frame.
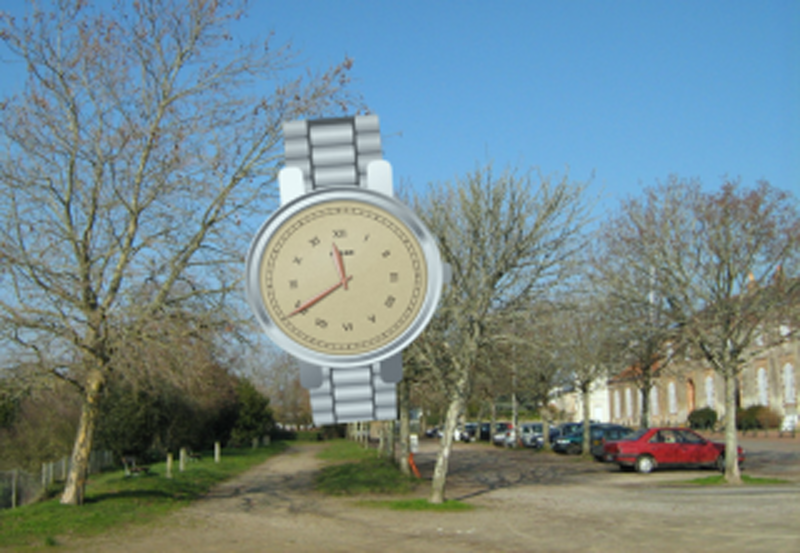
11:40
